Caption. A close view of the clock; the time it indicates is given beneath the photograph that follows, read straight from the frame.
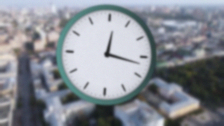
12:17
